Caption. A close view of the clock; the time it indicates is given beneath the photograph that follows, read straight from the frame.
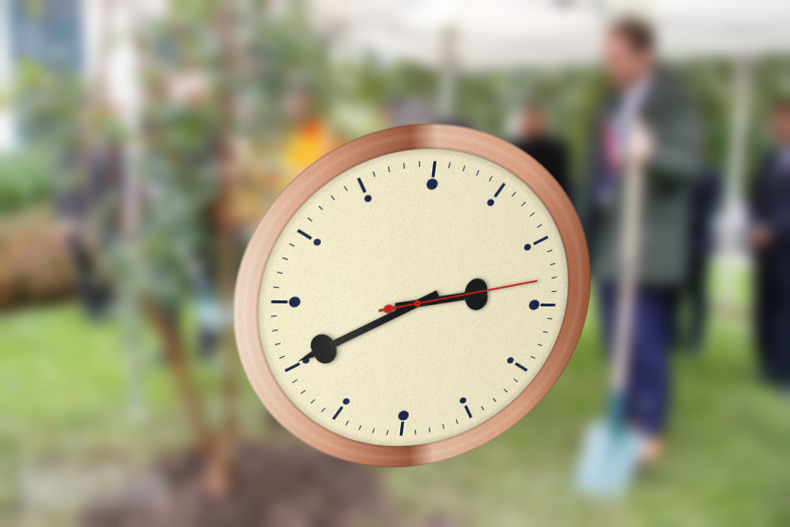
2:40:13
